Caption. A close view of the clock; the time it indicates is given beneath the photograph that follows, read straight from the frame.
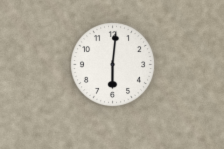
6:01
